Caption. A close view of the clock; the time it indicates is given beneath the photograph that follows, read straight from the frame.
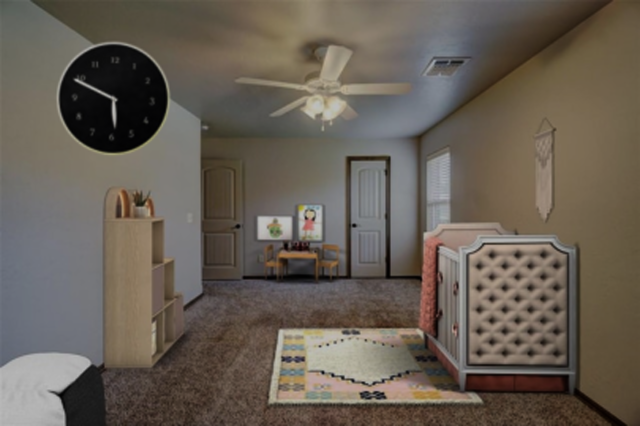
5:49
